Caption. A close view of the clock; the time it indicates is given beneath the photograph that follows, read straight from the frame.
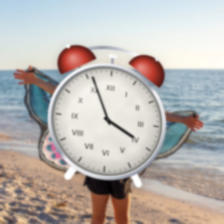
3:56
